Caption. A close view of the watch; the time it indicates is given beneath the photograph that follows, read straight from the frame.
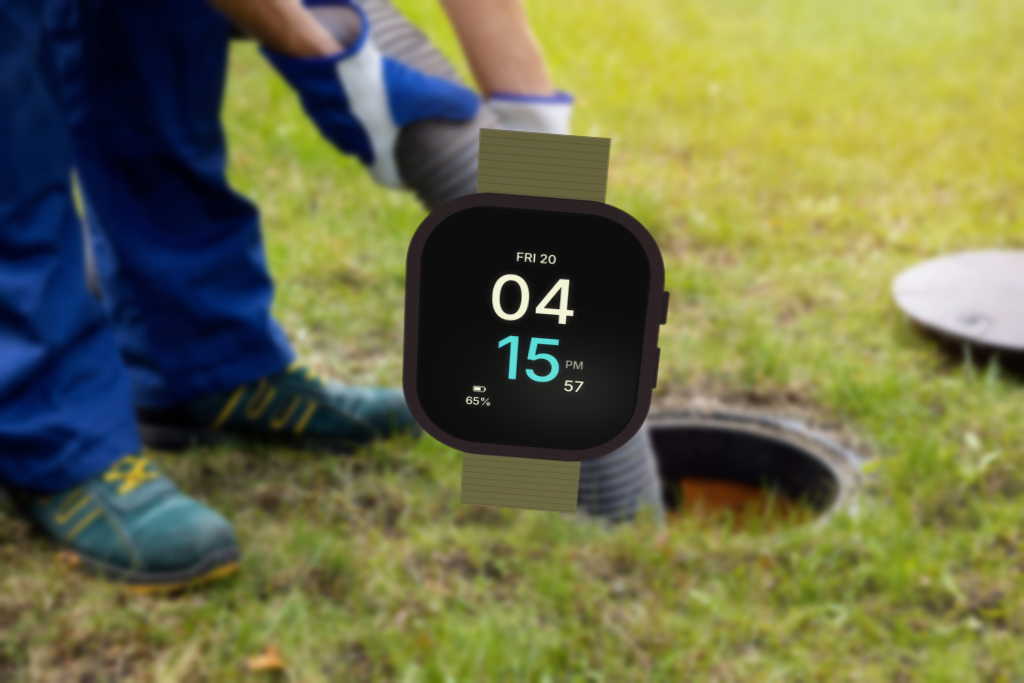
4:15:57
